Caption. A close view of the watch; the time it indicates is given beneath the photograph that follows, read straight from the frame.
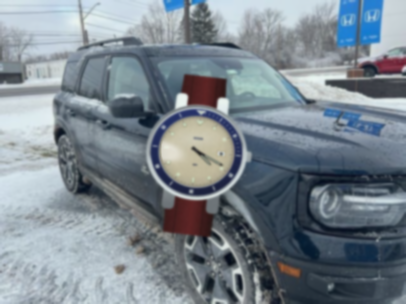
4:19
